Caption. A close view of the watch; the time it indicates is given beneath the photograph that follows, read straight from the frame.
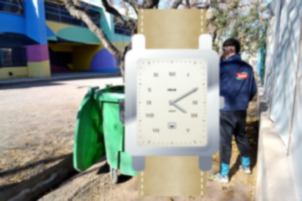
4:10
